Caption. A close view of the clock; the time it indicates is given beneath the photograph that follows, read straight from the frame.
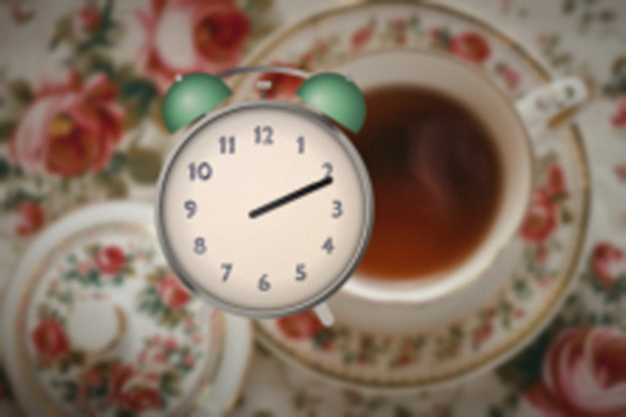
2:11
